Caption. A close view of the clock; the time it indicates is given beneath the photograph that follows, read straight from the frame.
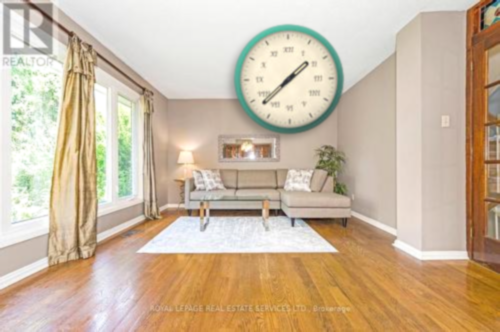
1:38
